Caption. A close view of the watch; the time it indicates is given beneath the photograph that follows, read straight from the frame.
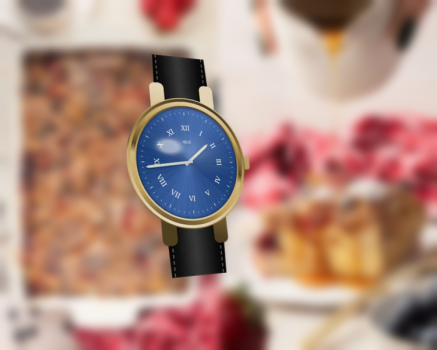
1:44
